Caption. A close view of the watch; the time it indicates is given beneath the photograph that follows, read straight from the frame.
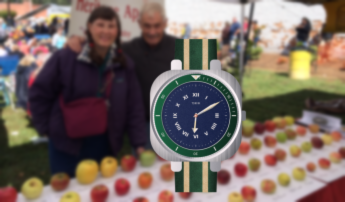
6:10
